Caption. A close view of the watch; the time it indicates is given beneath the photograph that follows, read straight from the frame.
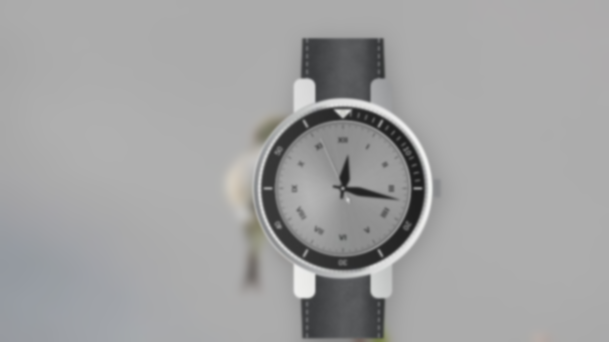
12:16:56
